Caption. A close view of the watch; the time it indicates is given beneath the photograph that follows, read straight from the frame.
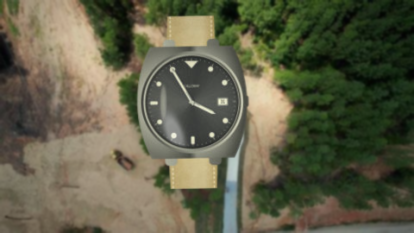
3:55
